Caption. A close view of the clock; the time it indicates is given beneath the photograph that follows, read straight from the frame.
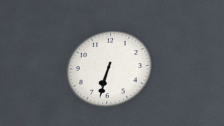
6:32
